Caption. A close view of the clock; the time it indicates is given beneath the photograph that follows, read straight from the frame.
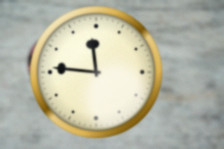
11:46
